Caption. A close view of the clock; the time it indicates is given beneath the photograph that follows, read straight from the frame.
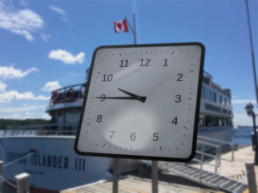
9:45
